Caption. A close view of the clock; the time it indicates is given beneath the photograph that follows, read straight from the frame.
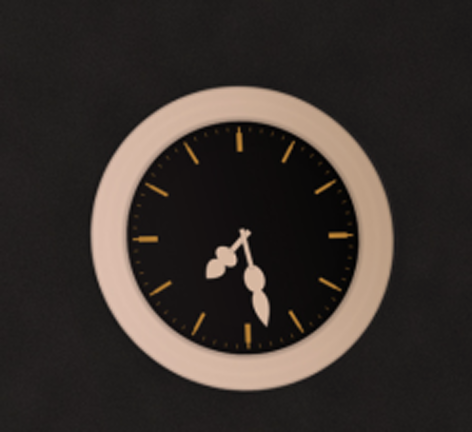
7:28
